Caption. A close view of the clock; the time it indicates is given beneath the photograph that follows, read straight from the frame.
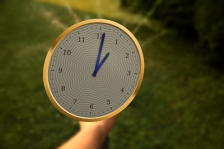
1:01
